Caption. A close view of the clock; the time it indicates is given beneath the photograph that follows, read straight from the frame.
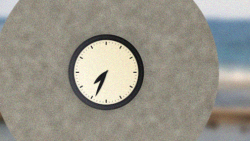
7:34
